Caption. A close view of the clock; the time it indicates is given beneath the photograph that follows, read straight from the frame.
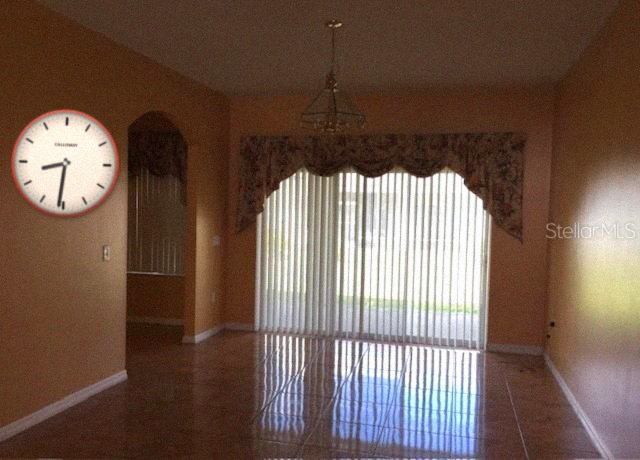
8:31
